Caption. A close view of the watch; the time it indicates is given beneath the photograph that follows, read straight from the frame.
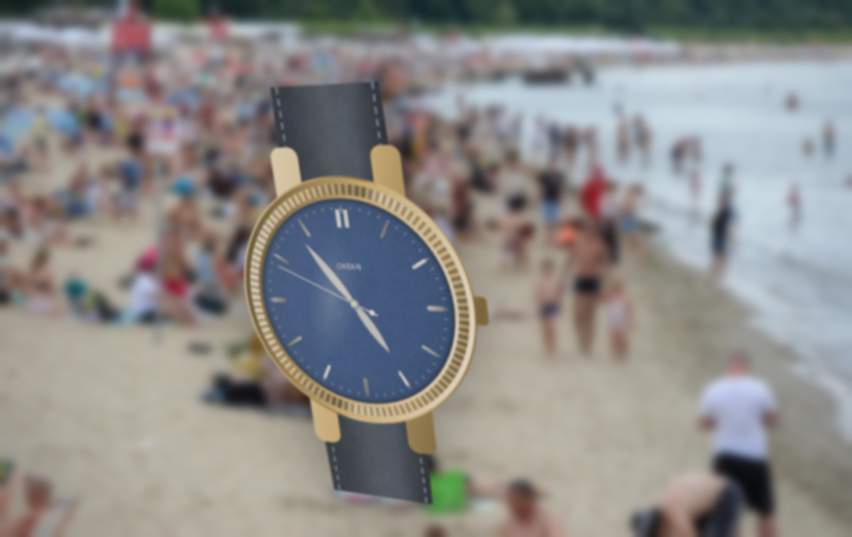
4:53:49
